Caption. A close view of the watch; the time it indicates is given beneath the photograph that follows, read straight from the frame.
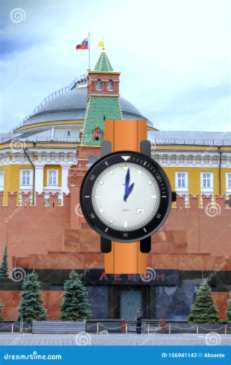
1:01
